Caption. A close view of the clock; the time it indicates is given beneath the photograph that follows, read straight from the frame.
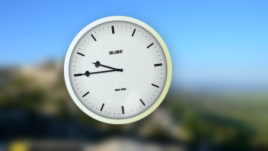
9:45
